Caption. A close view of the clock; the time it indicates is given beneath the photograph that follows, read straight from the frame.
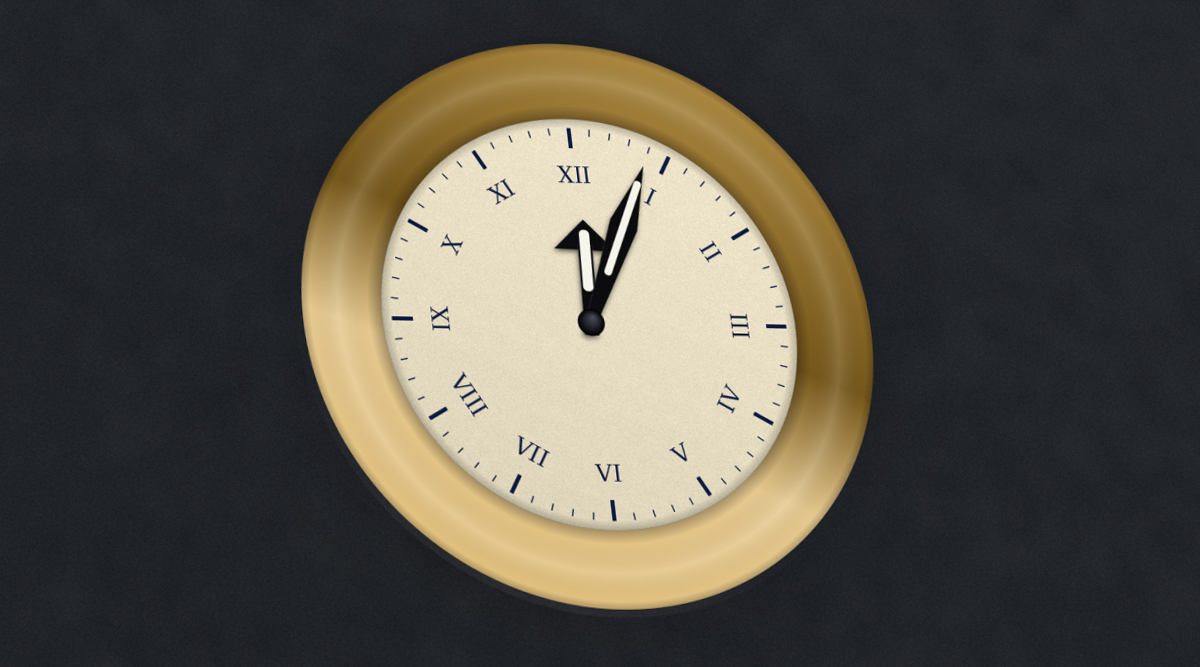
12:04
